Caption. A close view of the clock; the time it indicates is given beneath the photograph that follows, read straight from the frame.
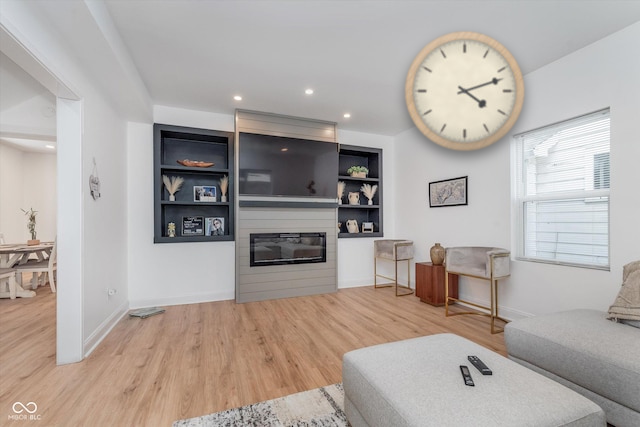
4:12
